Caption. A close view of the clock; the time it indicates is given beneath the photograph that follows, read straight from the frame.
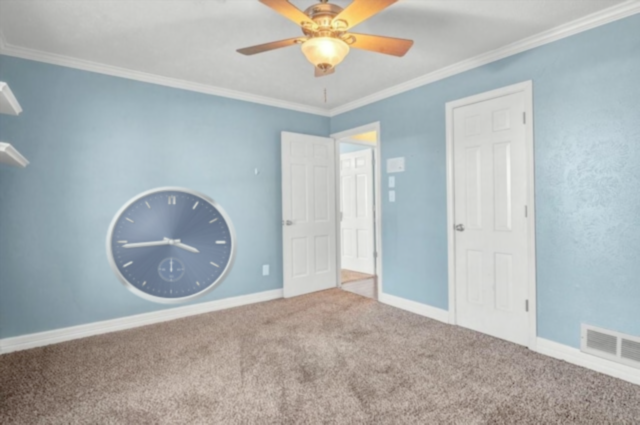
3:44
